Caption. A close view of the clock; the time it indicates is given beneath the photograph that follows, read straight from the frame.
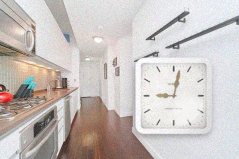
9:02
